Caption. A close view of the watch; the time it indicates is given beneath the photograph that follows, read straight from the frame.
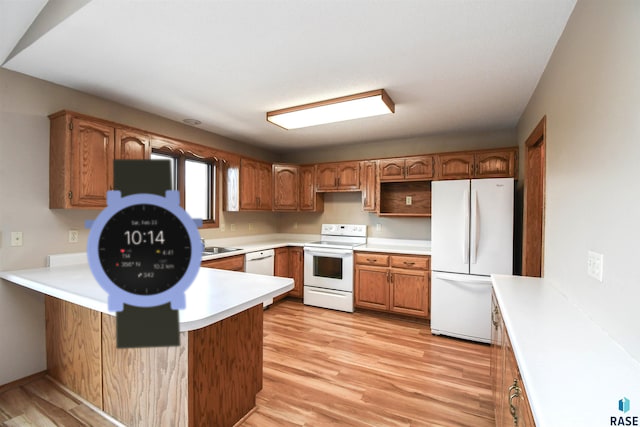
10:14
